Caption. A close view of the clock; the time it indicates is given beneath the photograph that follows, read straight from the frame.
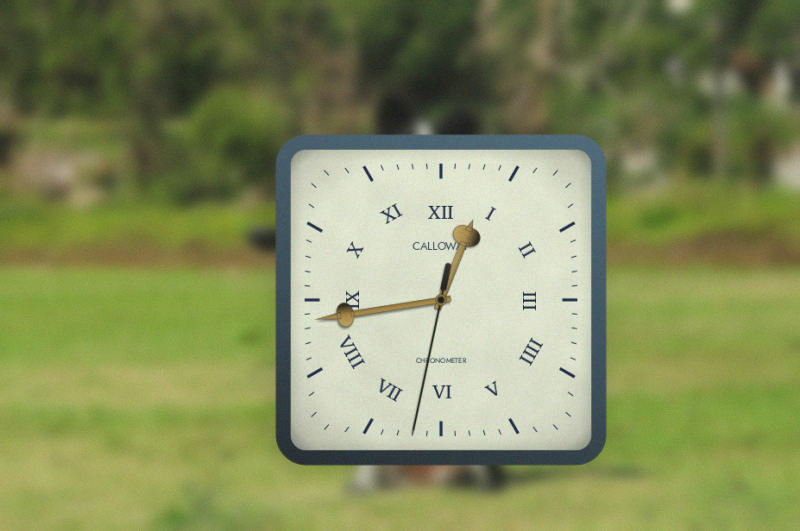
12:43:32
